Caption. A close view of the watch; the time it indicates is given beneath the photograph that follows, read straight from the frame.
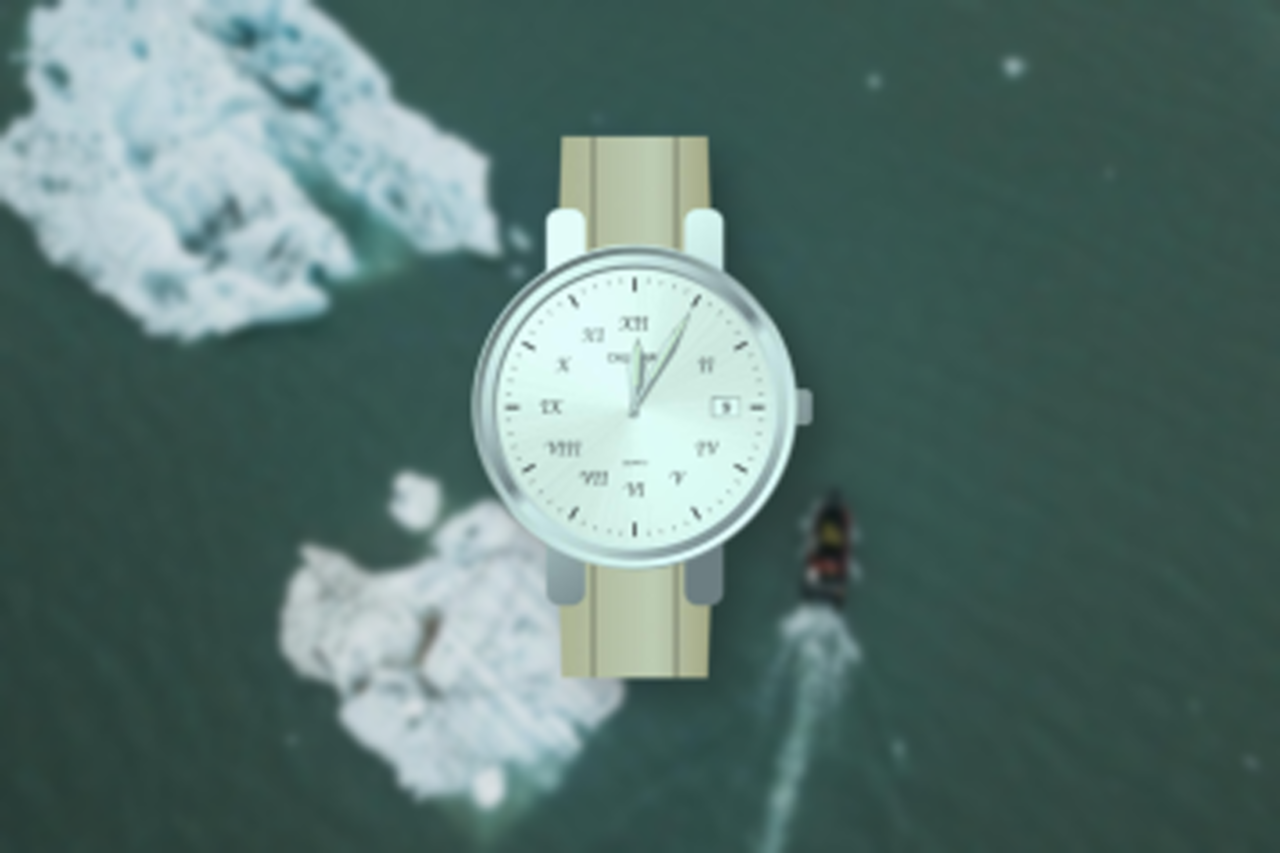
12:05
